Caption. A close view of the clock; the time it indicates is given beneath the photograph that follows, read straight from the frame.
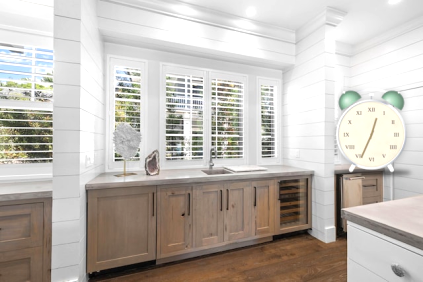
12:34
